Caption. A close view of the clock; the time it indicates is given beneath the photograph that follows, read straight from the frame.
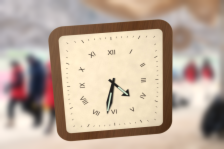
4:32
